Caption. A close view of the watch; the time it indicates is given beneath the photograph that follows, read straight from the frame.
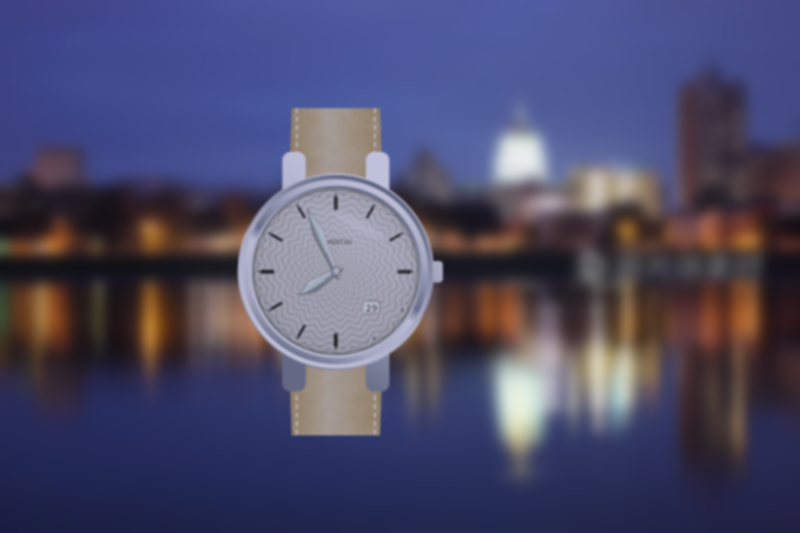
7:56
